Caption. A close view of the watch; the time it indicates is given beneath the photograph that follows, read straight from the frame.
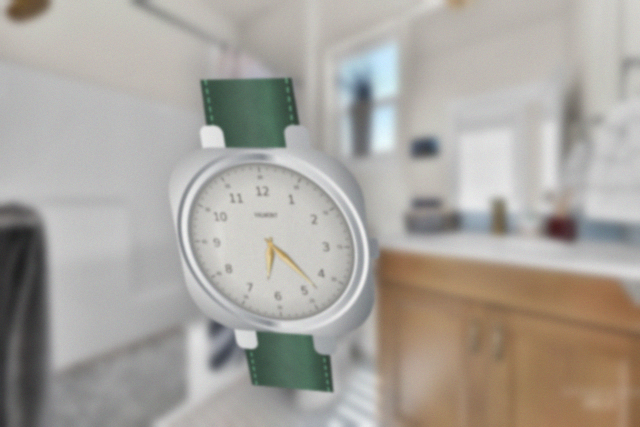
6:23
